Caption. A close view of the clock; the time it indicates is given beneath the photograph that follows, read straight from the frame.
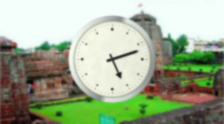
5:12
